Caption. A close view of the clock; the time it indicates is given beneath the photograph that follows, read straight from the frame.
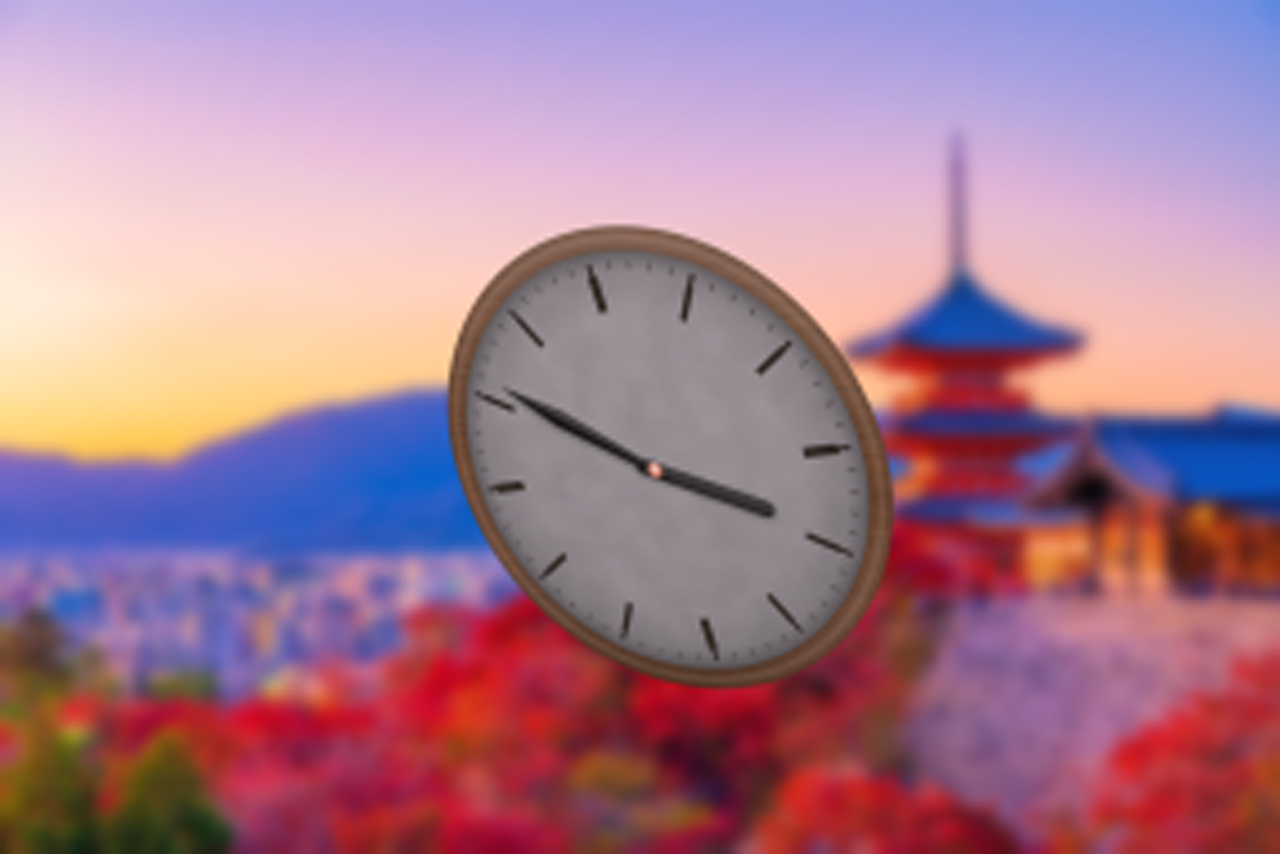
3:51
